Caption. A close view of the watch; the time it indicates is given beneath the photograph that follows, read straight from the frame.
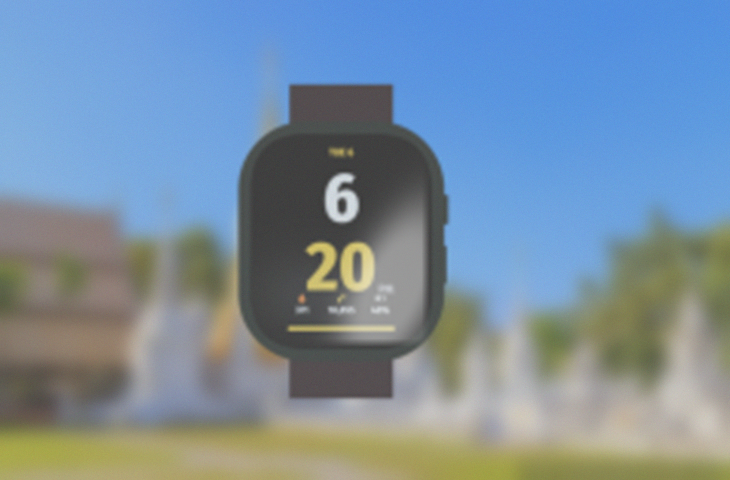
6:20
